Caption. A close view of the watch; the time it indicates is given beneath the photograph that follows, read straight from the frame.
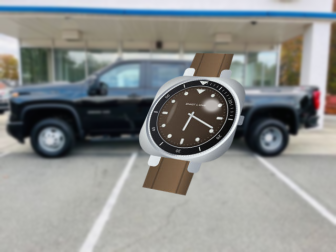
6:19
